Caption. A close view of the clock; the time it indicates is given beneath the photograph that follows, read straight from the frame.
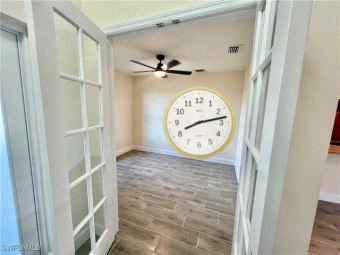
8:13
